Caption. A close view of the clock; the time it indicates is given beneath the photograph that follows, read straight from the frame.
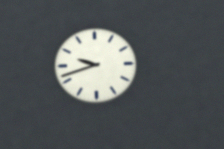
9:42
